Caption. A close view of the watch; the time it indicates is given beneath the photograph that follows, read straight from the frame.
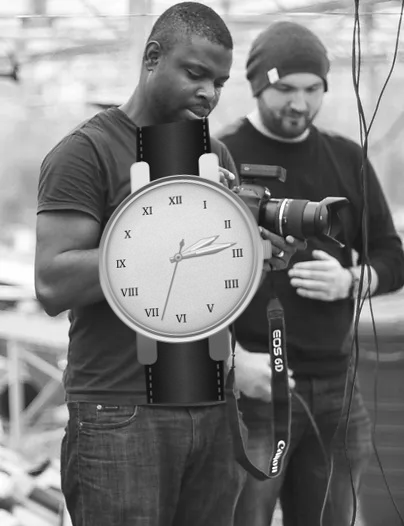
2:13:33
